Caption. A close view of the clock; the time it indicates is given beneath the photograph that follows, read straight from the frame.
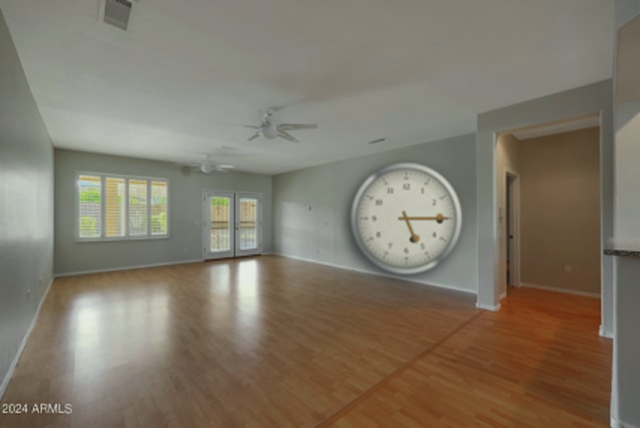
5:15
